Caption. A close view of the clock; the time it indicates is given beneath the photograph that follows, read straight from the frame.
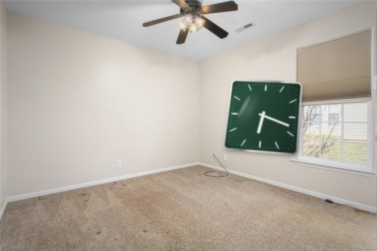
6:18
